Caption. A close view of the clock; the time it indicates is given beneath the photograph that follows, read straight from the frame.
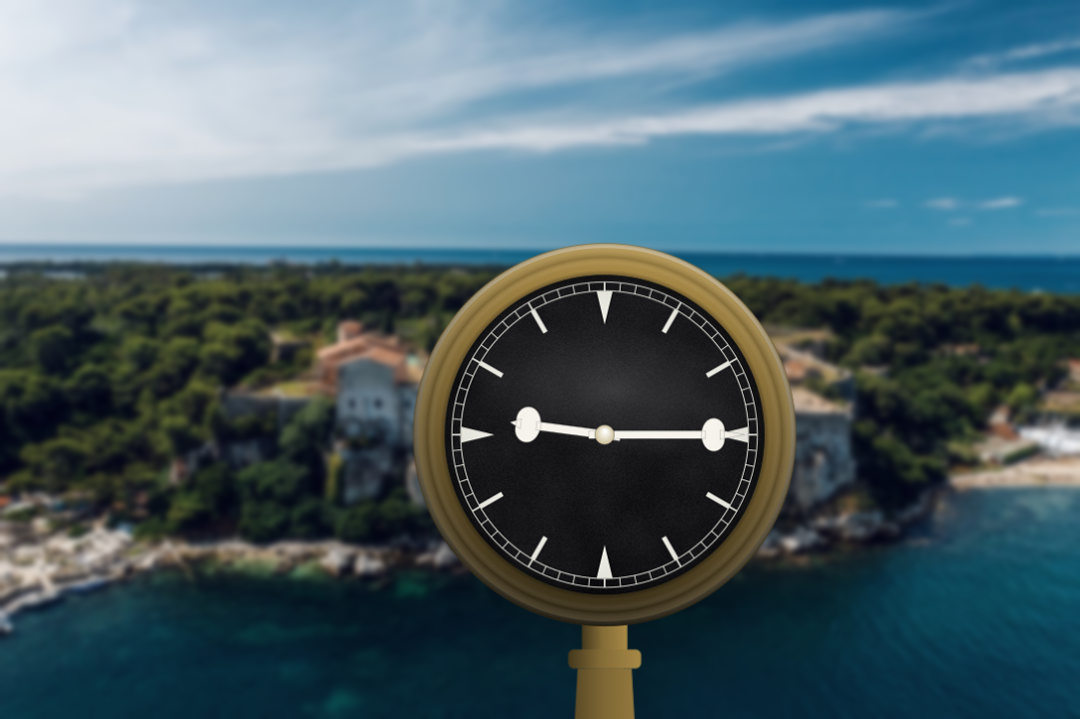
9:15
